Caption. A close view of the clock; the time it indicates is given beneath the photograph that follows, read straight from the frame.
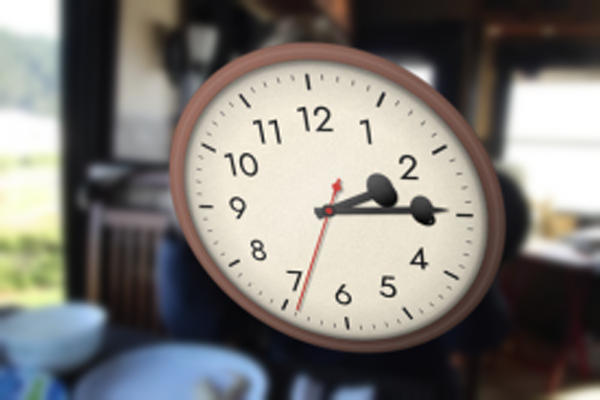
2:14:34
